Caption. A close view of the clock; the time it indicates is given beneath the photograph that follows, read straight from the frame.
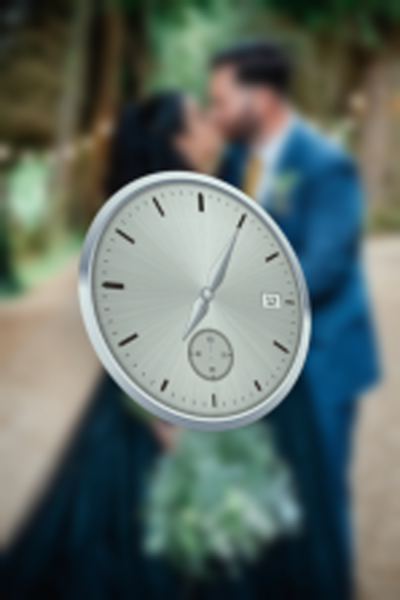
7:05
